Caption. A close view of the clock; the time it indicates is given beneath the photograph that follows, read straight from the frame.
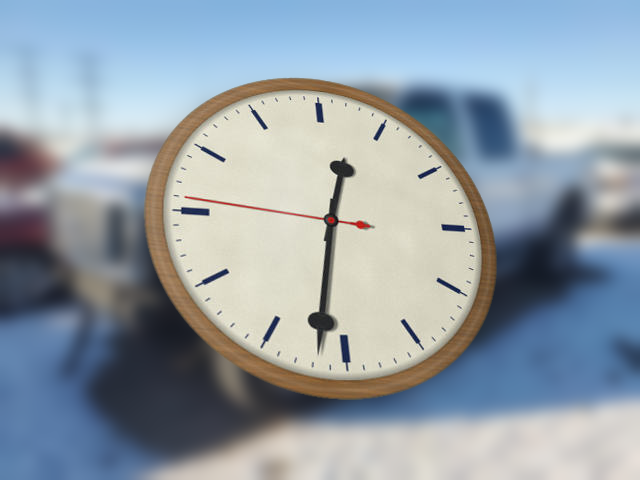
12:31:46
